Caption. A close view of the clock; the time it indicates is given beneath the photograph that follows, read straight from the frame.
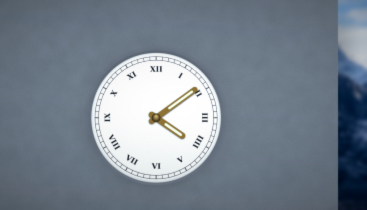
4:09
